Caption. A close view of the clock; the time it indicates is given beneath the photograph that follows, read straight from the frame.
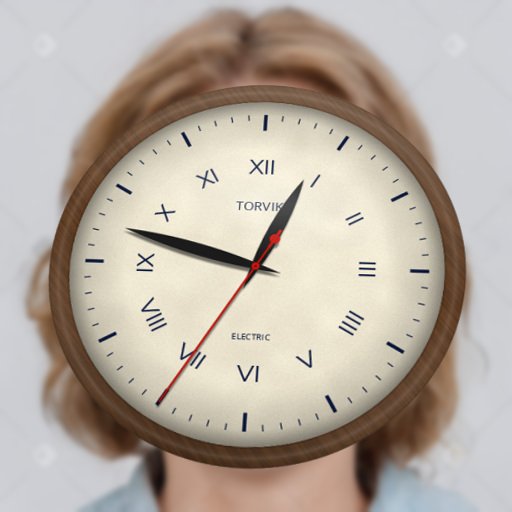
12:47:35
